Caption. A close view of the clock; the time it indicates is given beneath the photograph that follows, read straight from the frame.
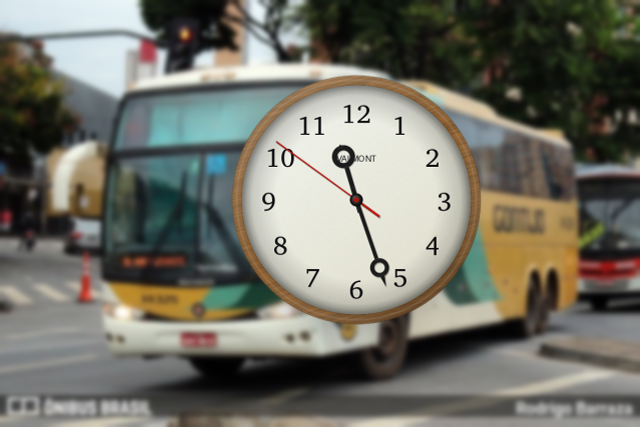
11:26:51
